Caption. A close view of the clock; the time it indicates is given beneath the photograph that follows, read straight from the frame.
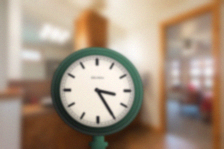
3:25
